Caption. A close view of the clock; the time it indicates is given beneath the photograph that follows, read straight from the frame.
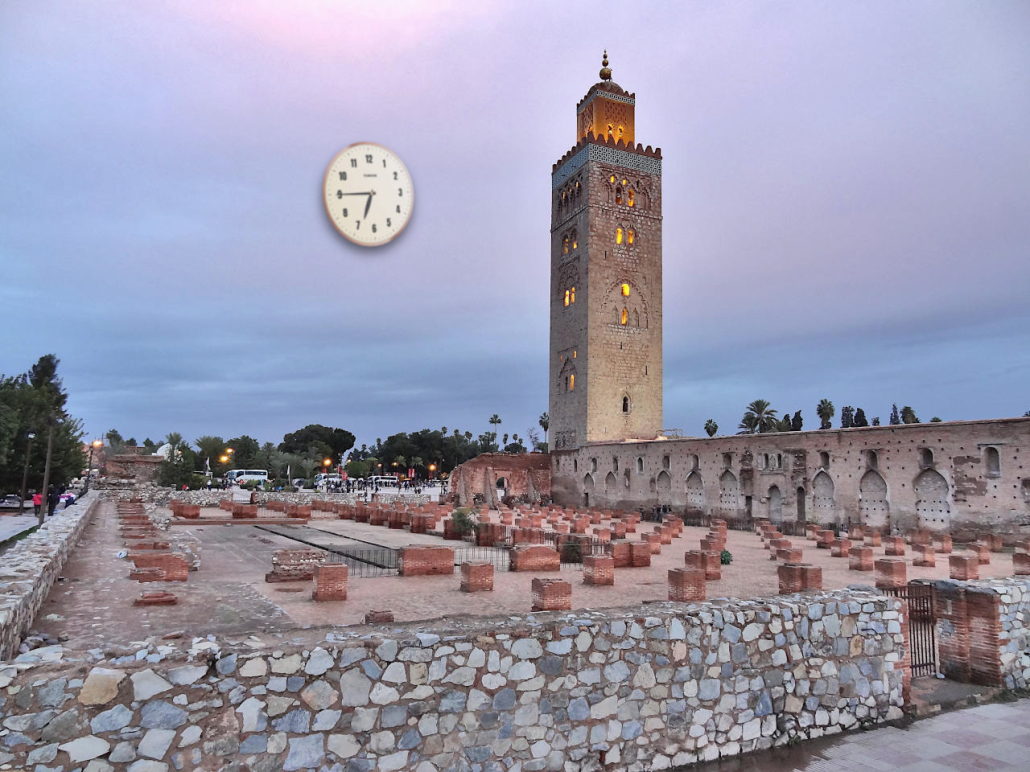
6:45
